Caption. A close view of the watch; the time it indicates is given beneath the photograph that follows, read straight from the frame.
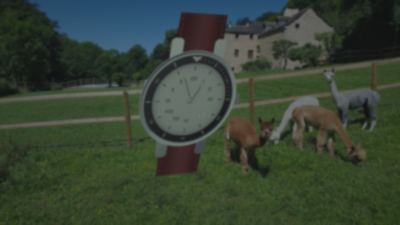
12:56
